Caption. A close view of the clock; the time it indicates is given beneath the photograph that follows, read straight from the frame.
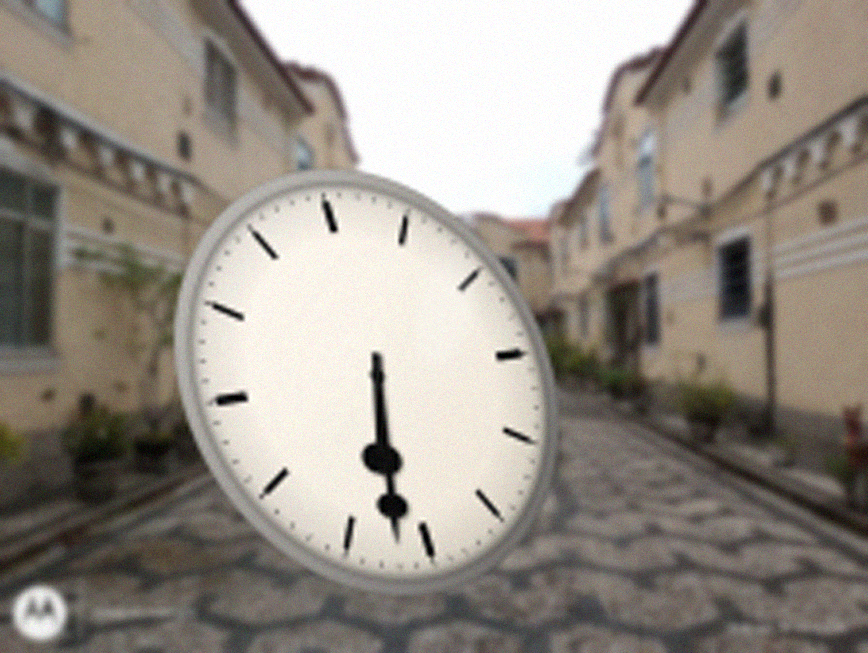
6:32
